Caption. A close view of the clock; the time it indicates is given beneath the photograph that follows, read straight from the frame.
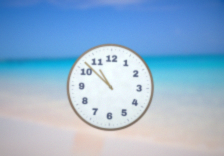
10:52
